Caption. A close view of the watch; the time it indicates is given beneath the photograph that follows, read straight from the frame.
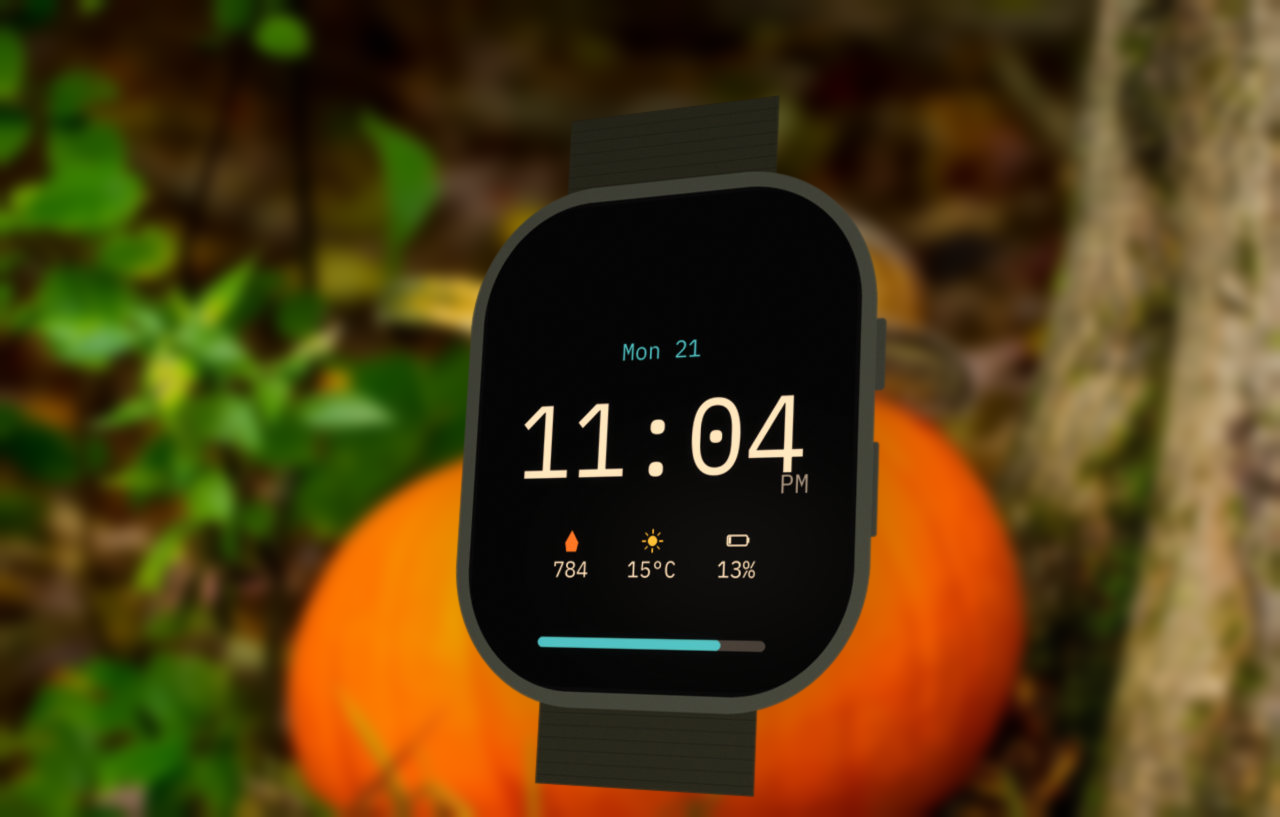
11:04
